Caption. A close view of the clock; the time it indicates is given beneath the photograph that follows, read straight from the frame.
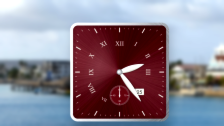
2:24
